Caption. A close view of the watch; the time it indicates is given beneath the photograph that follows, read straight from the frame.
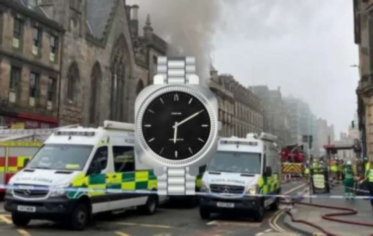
6:10
